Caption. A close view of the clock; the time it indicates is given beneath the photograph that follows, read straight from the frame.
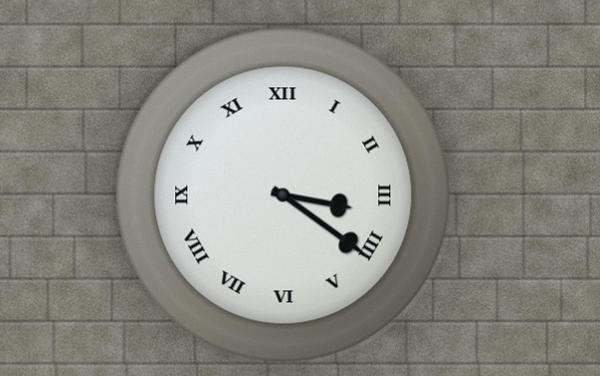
3:21
